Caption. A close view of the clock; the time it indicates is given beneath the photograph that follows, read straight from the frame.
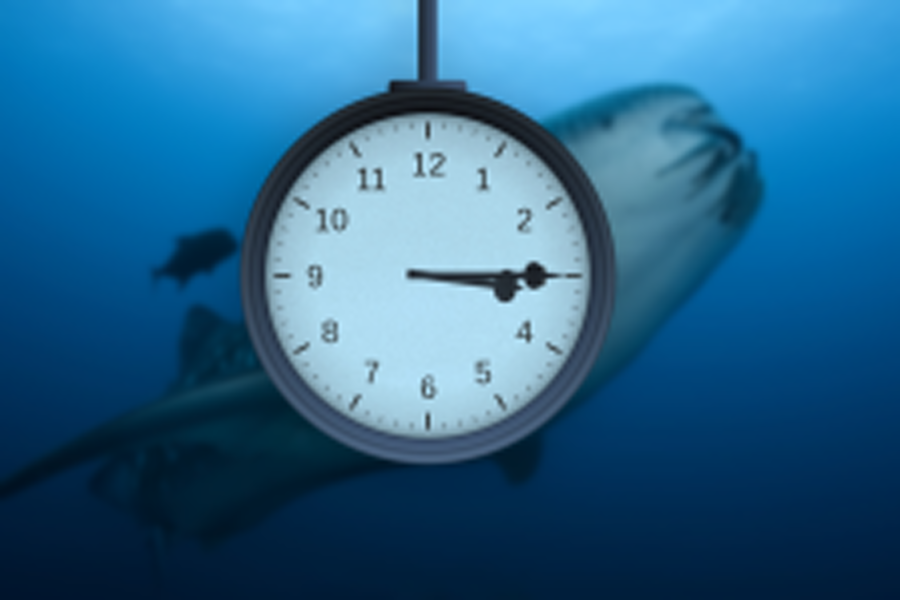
3:15
